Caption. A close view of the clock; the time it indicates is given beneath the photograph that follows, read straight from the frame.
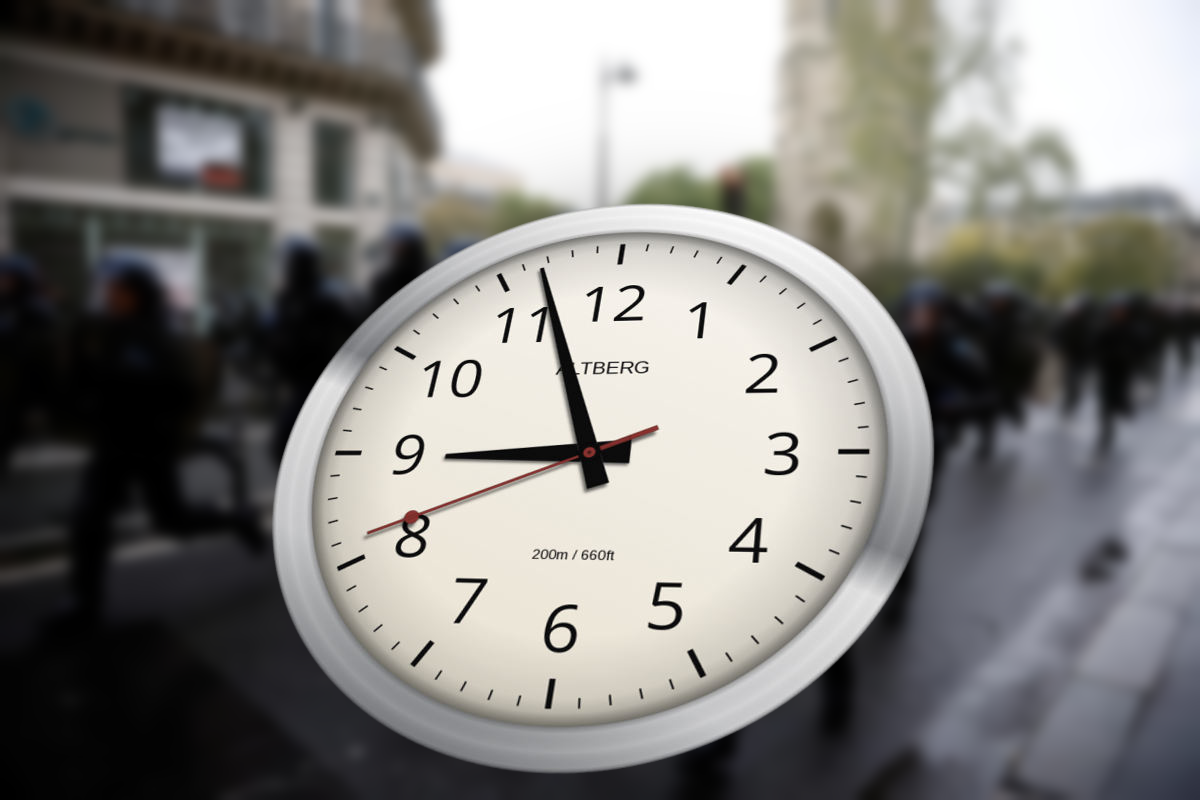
8:56:41
